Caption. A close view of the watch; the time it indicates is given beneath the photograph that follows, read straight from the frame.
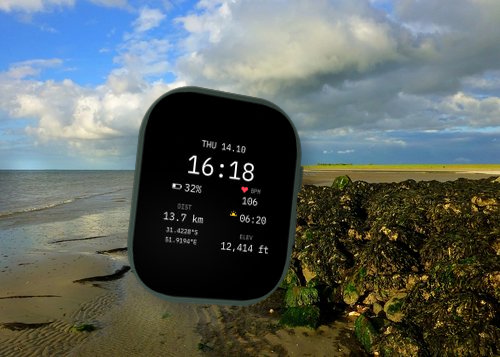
16:18
